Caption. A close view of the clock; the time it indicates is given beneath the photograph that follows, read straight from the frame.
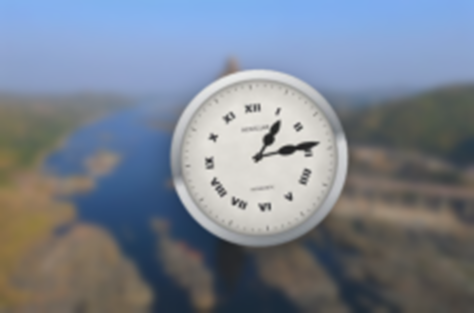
1:14
